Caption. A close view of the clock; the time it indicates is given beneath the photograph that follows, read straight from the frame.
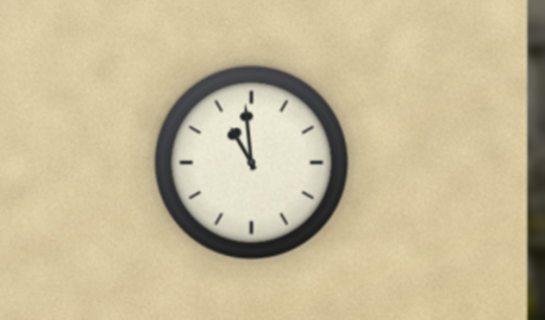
10:59
